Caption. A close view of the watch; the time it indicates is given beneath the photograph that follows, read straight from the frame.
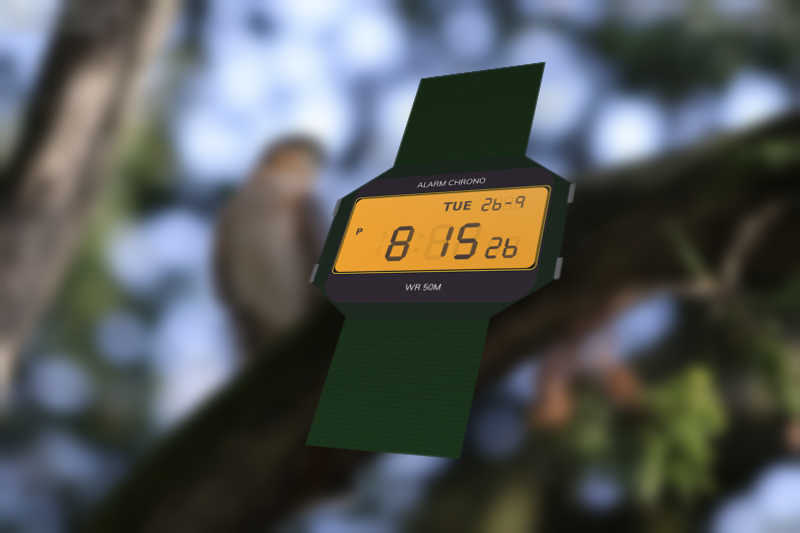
8:15:26
